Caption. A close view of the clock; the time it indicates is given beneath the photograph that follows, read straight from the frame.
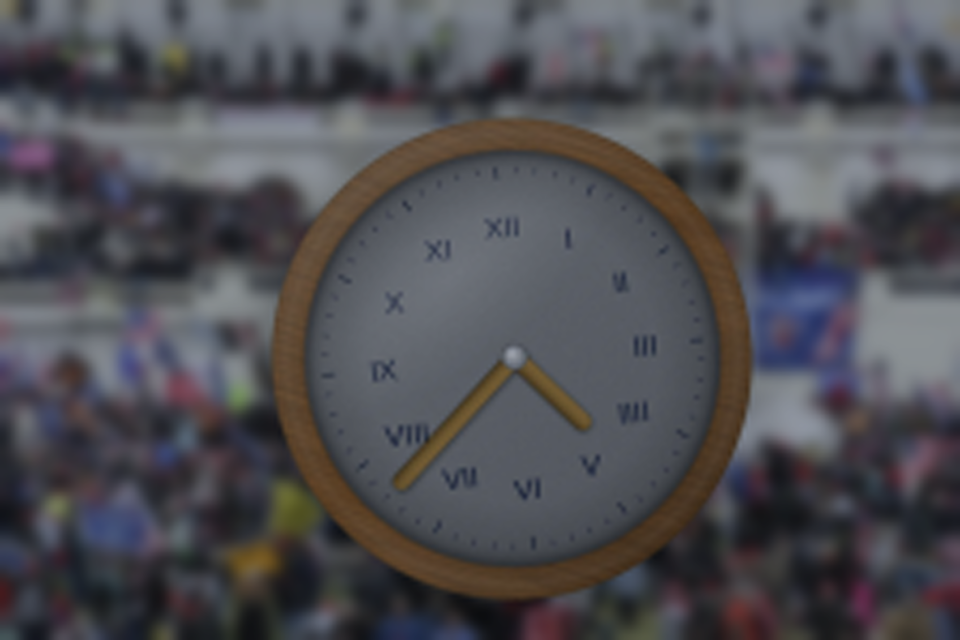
4:38
